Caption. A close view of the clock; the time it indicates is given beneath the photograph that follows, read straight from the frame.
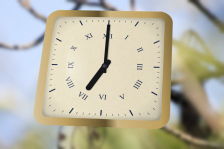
7:00
